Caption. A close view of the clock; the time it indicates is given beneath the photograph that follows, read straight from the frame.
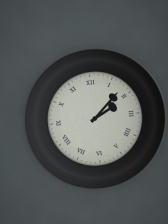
2:08
